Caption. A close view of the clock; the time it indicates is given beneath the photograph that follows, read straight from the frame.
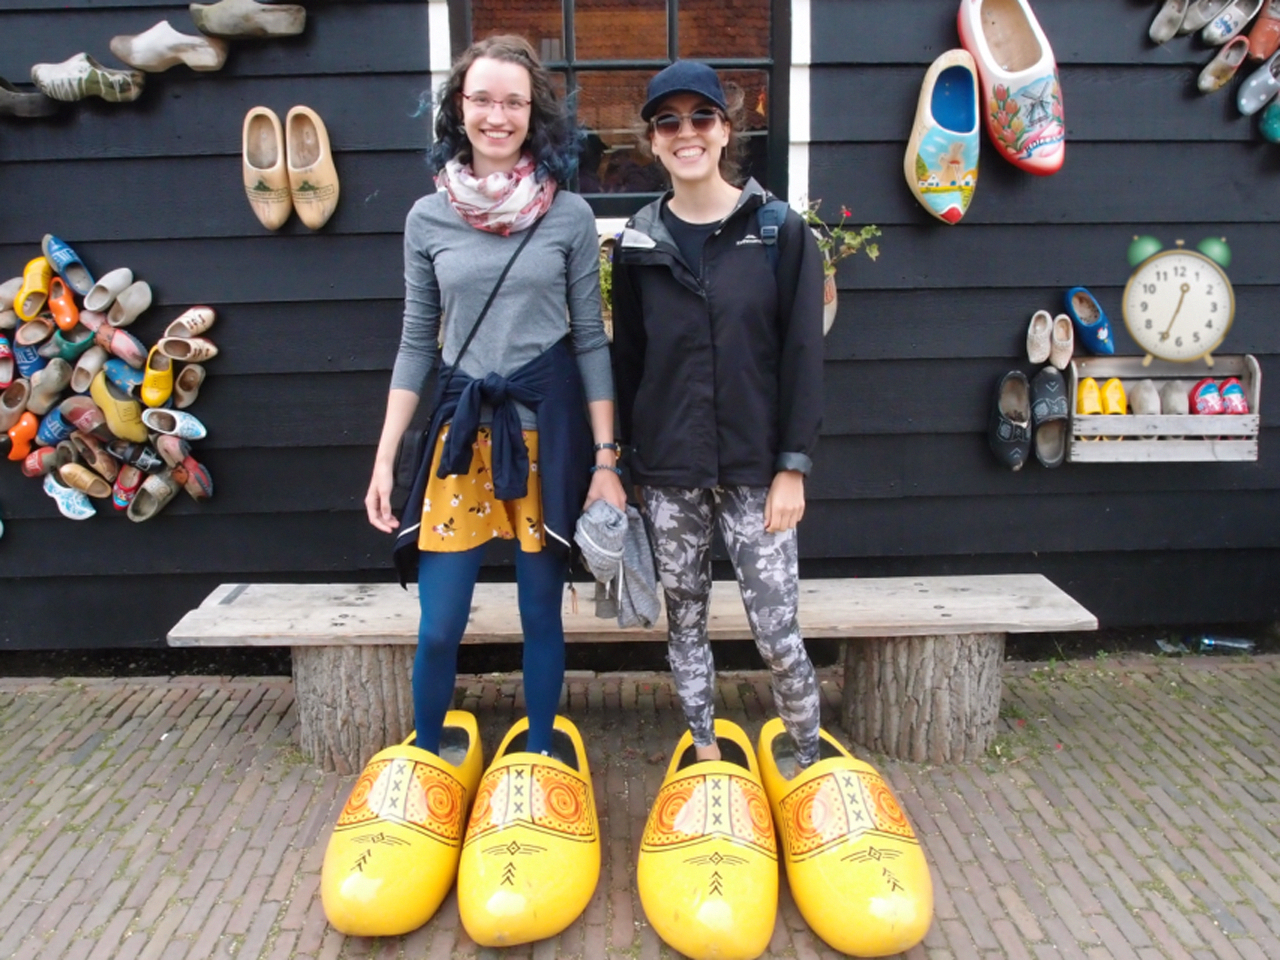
12:34
